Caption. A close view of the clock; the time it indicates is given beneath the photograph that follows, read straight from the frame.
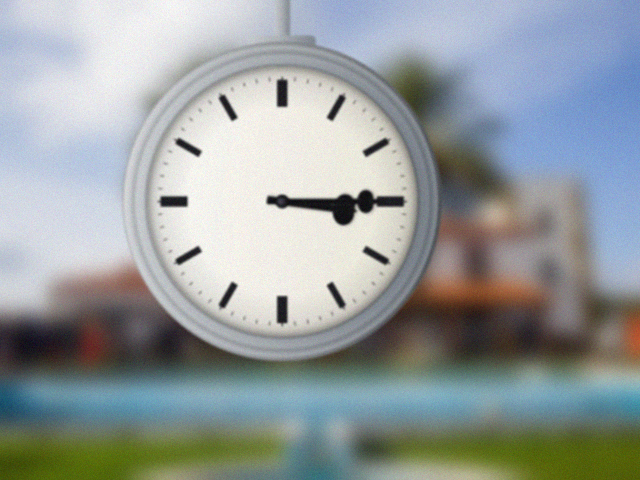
3:15
